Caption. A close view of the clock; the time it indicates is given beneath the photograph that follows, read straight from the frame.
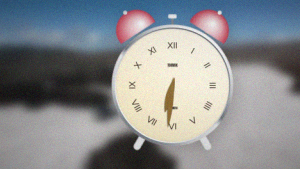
6:31
